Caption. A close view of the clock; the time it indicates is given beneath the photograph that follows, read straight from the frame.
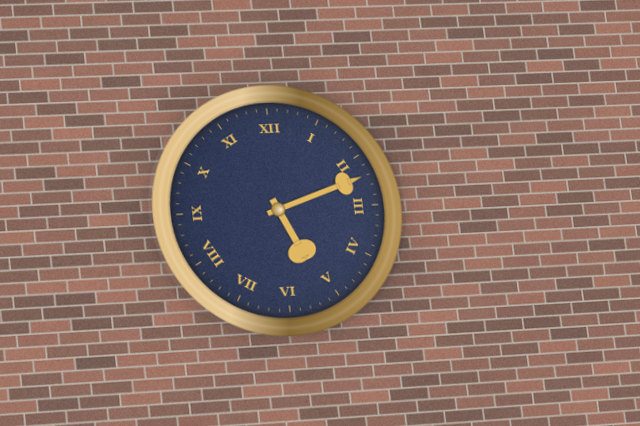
5:12
